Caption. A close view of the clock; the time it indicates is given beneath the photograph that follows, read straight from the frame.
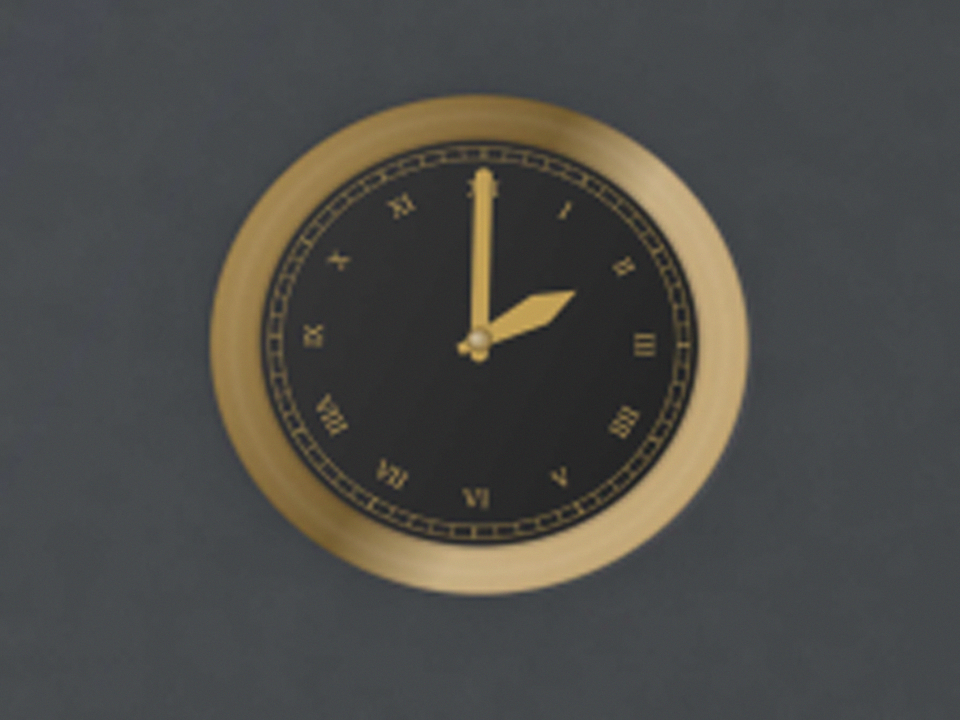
2:00
